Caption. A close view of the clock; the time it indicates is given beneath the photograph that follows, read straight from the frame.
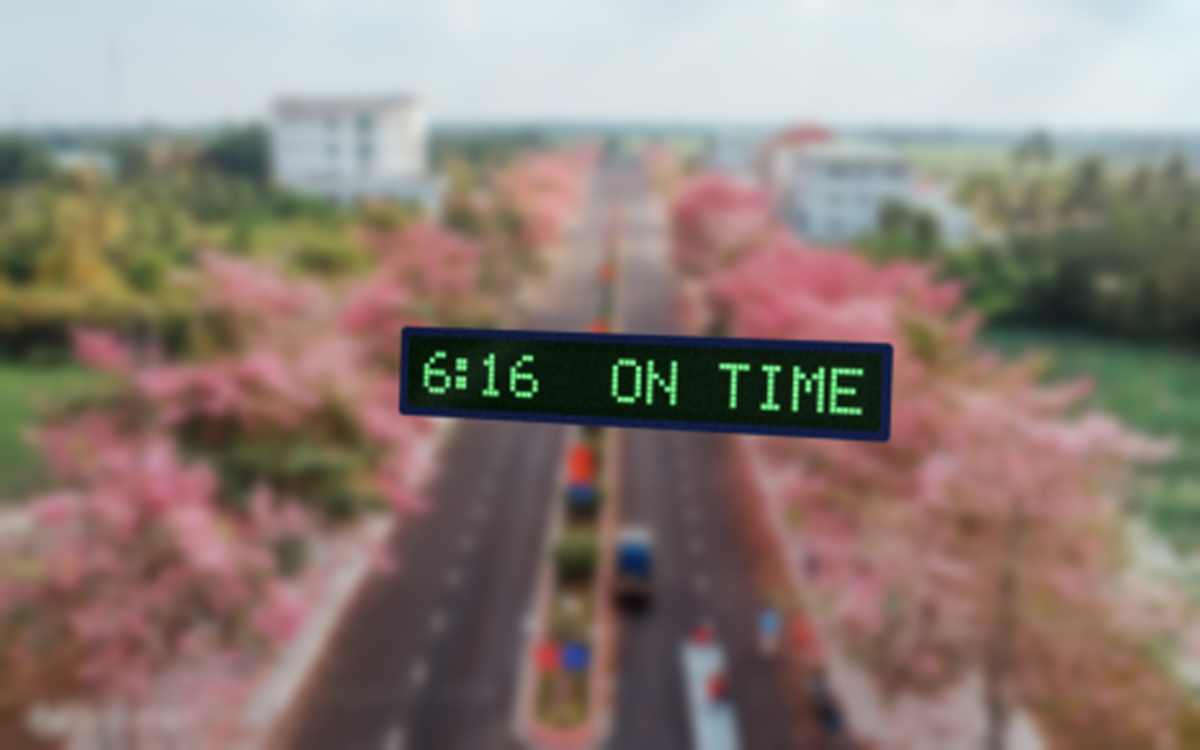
6:16
